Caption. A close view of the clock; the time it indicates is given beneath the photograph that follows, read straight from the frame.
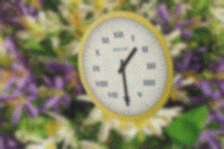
1:30
